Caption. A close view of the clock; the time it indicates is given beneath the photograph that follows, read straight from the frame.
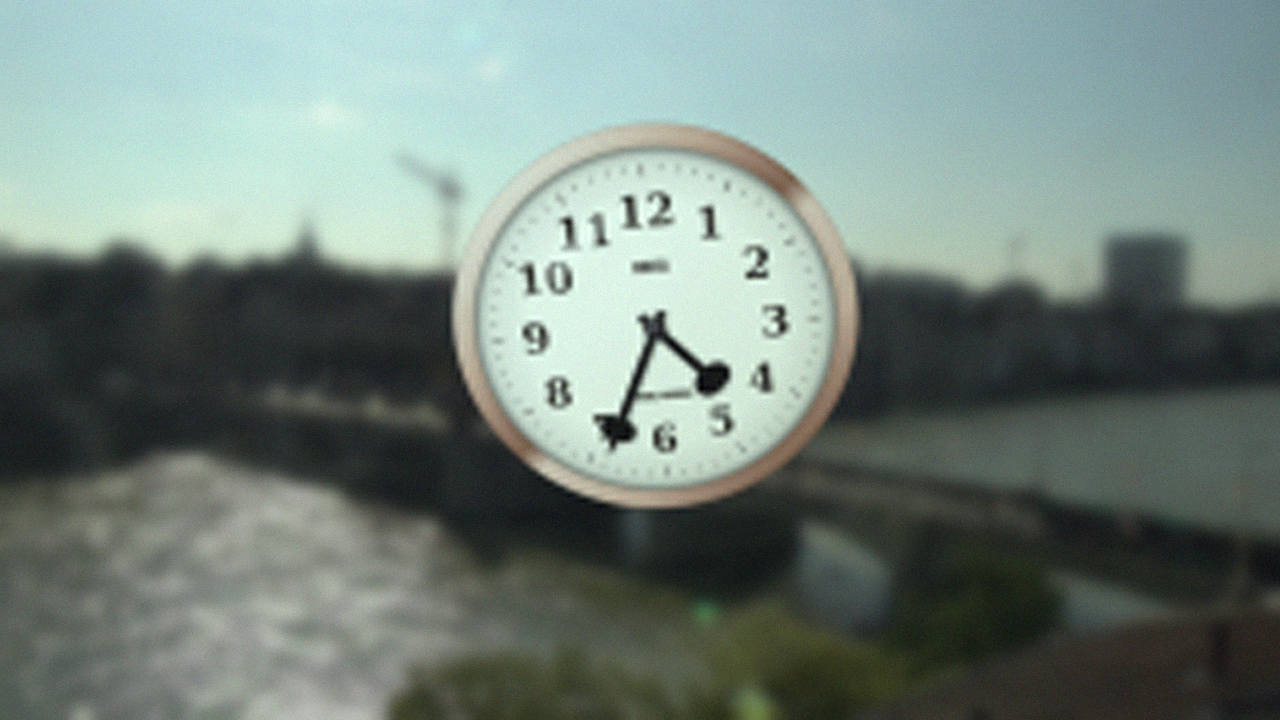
4:34
